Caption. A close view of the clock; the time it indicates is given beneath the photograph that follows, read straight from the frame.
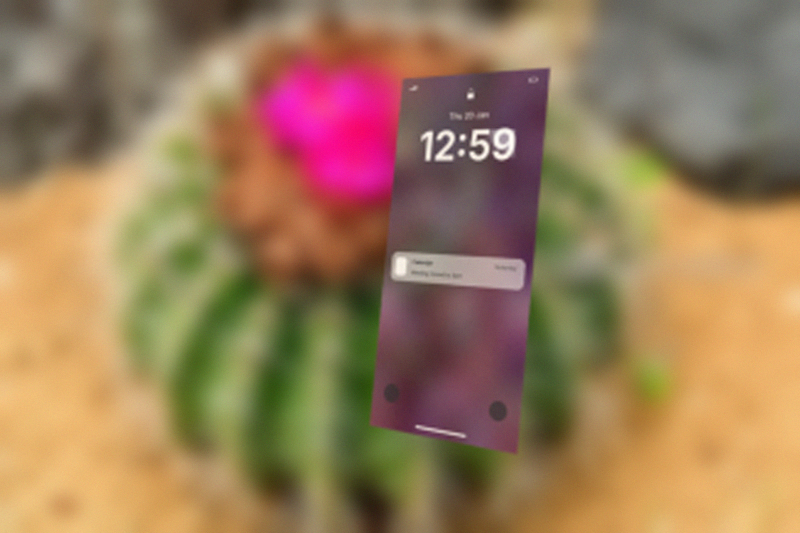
12:59
